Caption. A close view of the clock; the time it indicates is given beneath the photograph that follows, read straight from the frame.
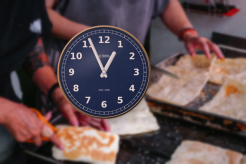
12:56
